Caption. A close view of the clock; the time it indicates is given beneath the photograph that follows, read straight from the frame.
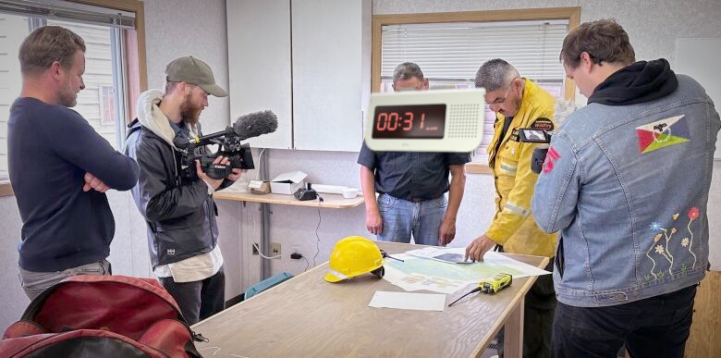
0:31
